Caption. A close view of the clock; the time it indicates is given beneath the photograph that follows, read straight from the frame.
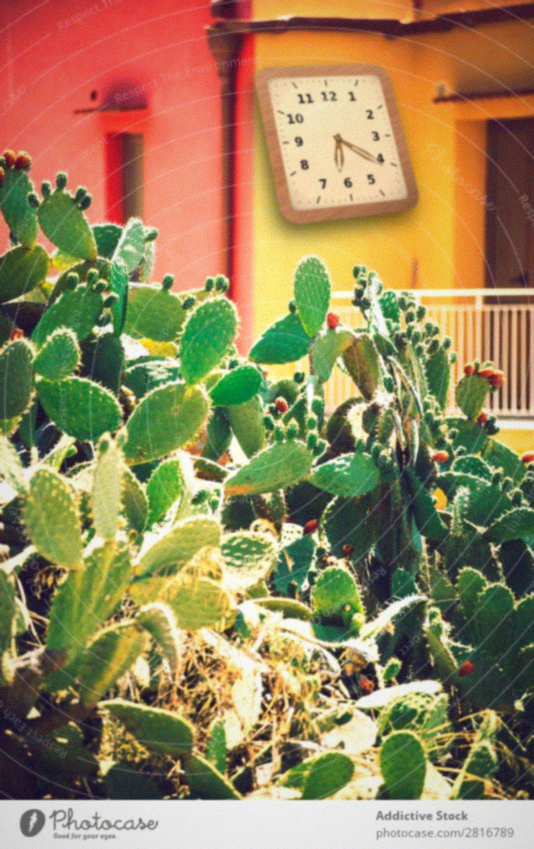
6:21
